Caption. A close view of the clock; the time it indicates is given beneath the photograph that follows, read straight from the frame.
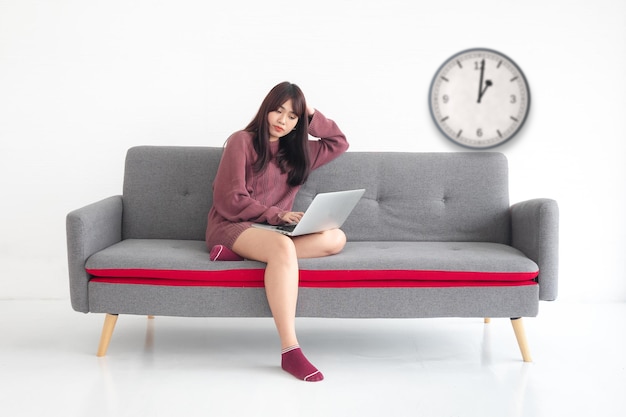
1:01
